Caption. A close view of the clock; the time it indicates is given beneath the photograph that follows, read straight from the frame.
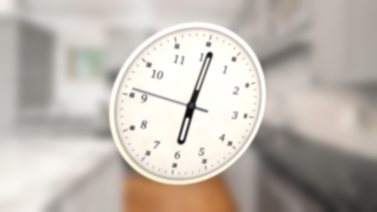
6:00:46
